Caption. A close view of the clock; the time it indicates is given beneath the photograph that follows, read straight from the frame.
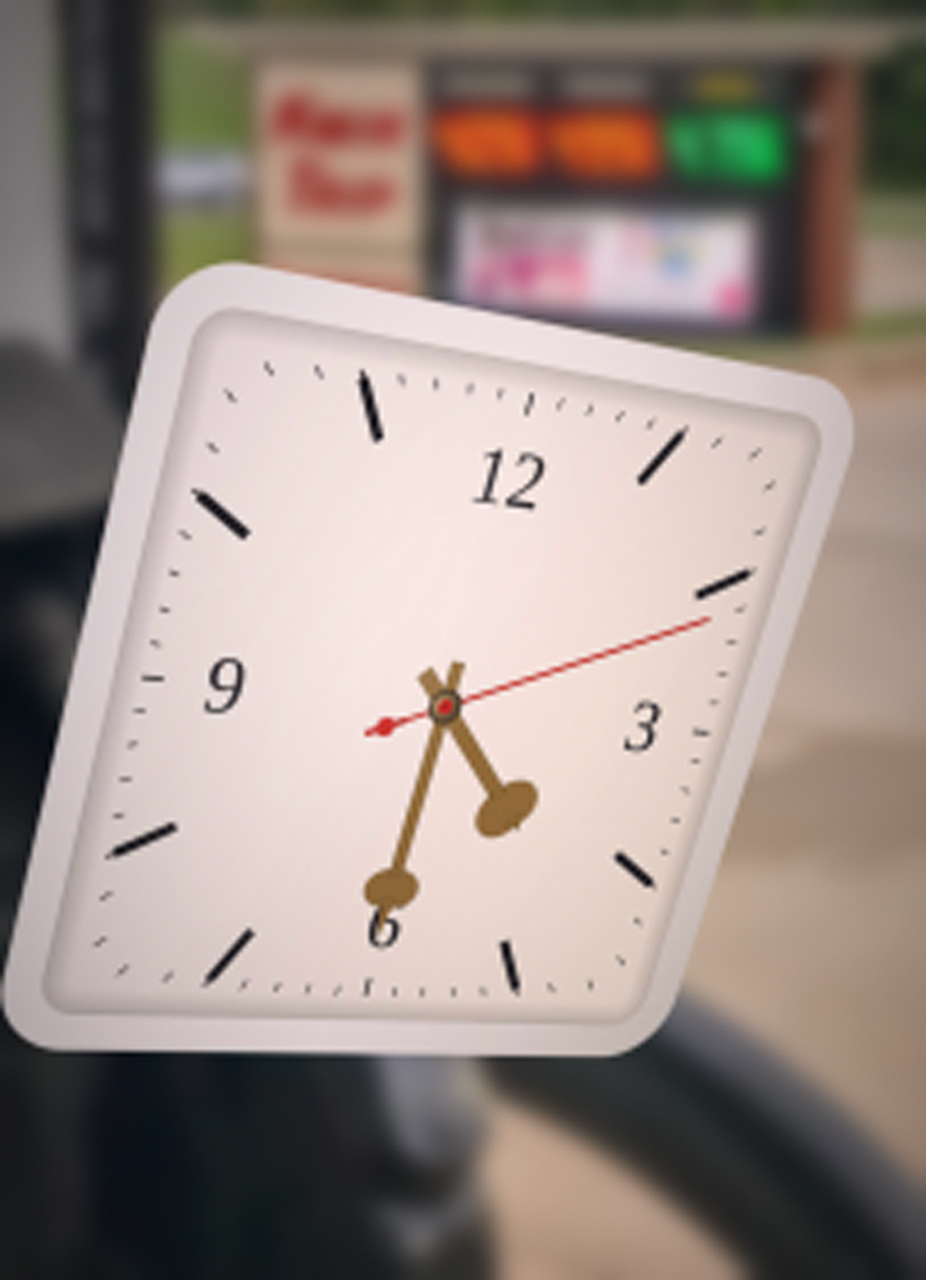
4:30:11
